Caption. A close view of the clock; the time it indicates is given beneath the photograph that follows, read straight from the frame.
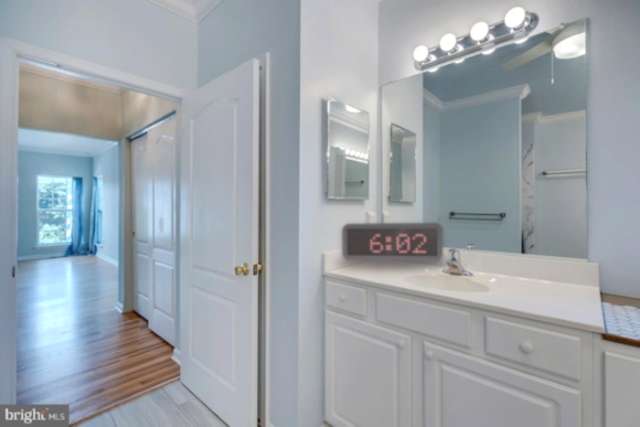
6:02
